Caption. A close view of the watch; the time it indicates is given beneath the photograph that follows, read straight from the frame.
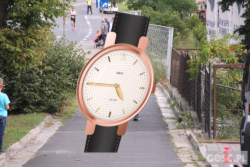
4:45
